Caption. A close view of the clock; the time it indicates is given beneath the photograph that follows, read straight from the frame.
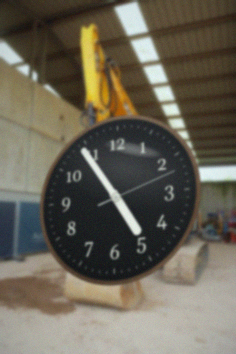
4:54:12
